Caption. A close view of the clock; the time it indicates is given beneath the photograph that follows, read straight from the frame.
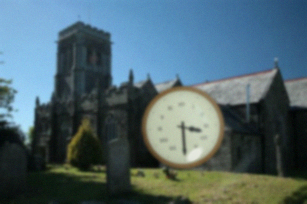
3:30
